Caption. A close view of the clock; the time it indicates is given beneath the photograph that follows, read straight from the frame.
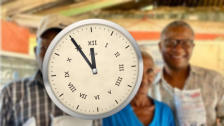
11:55
